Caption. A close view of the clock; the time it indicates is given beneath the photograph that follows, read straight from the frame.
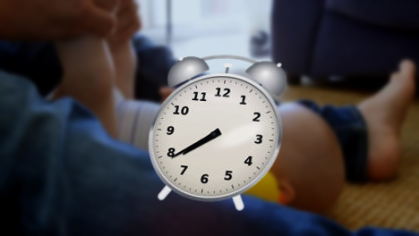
7:39
